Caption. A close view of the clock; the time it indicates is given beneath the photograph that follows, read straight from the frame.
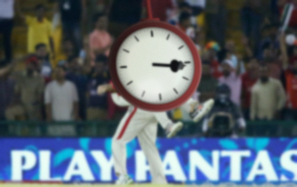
3:16
